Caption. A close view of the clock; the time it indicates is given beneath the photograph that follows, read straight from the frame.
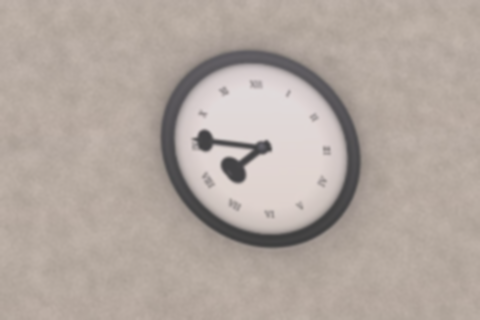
7:46
